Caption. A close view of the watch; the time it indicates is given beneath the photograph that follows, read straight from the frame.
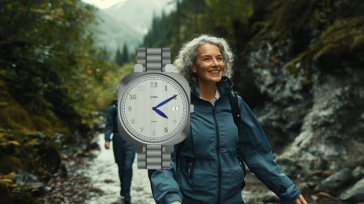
4:10
